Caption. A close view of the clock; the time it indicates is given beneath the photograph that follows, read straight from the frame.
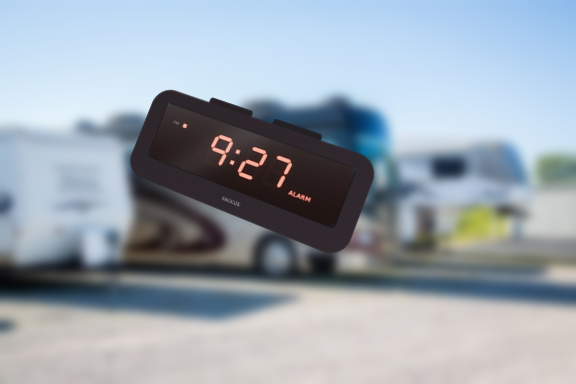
9:27
